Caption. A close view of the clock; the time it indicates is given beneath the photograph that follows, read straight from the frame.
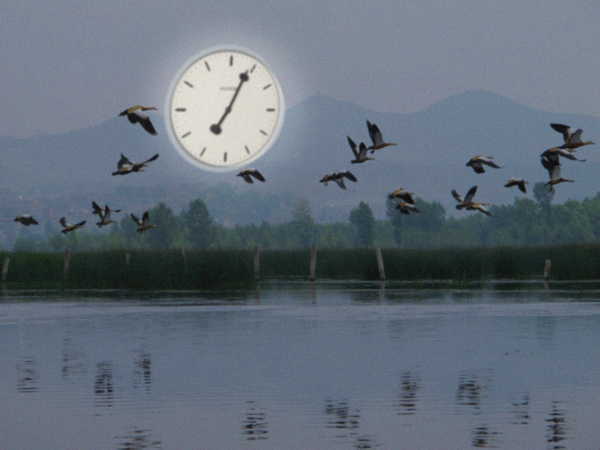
7:04
